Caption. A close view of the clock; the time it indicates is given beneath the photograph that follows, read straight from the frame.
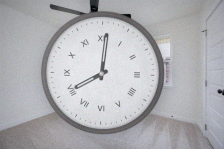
8:01
